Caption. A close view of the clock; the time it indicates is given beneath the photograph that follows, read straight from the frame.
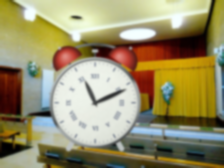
11:11
